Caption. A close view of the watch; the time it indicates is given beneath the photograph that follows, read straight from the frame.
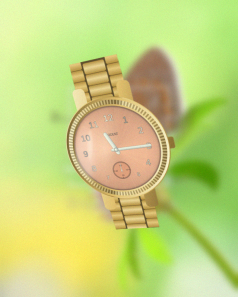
11:15
